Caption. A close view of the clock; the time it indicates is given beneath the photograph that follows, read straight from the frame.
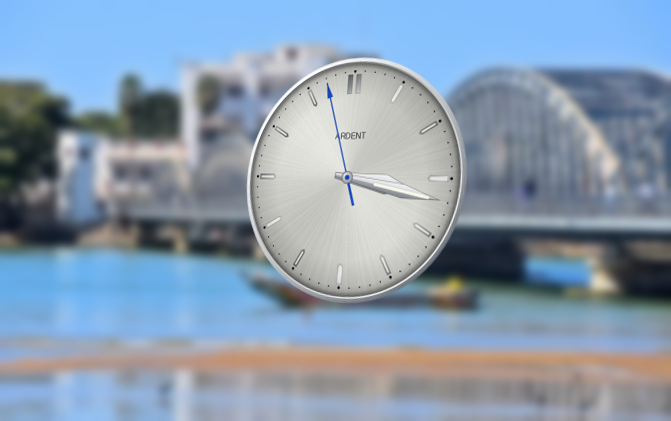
3:16:57
